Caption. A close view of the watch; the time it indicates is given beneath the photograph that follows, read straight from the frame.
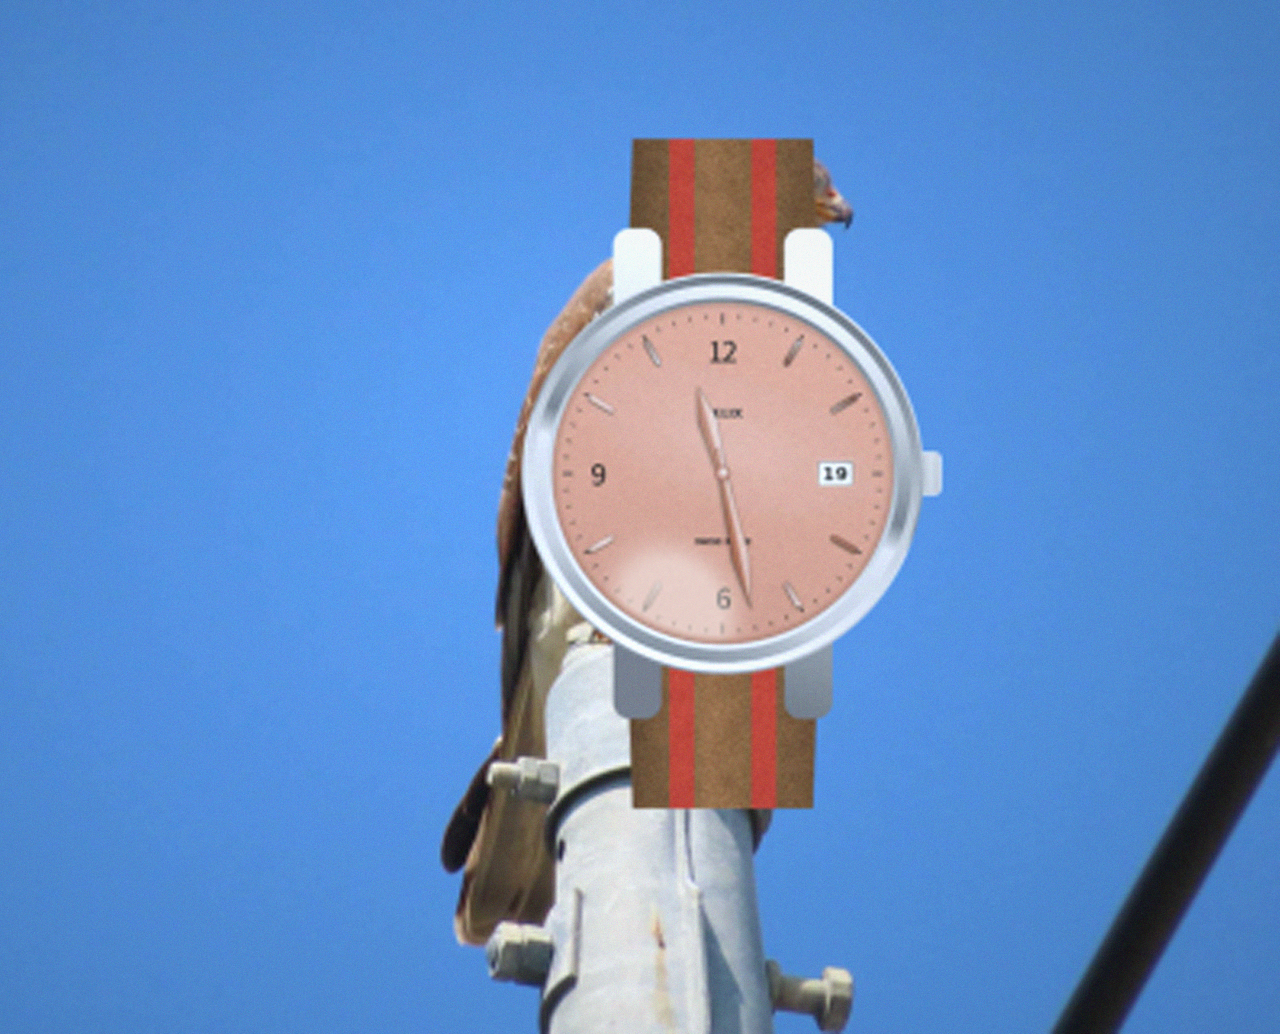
11:28
